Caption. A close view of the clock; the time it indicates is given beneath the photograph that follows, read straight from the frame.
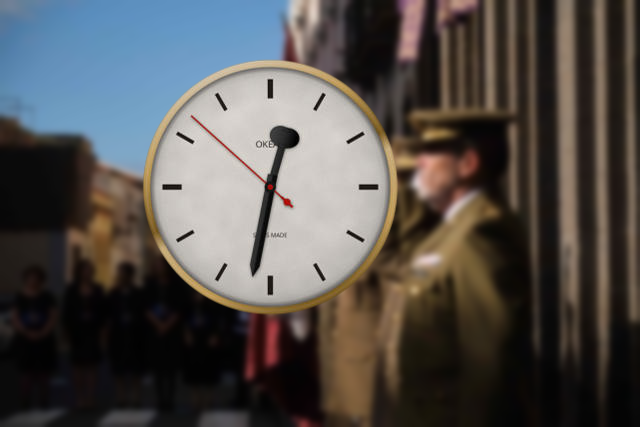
12:31:52
